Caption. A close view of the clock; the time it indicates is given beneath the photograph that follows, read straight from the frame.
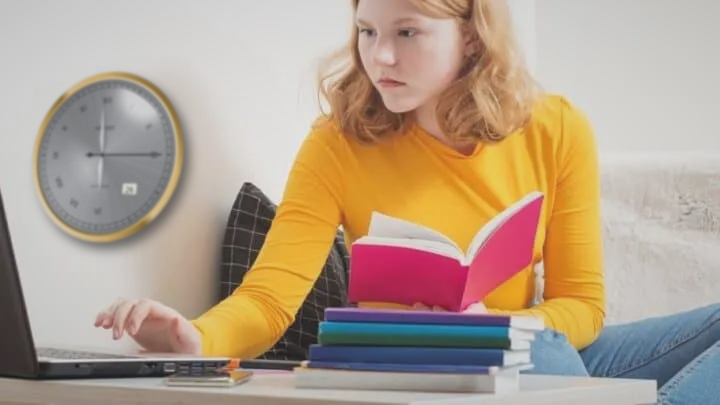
5:59:15
